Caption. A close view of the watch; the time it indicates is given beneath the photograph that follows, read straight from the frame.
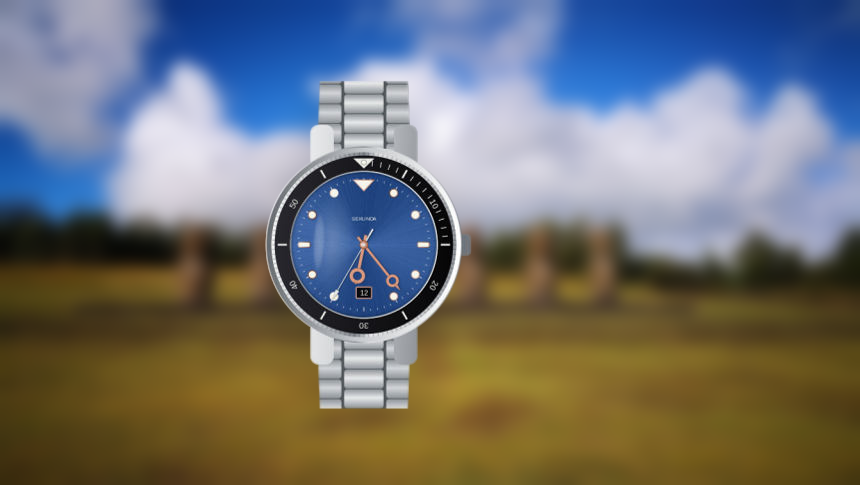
6:23:35
